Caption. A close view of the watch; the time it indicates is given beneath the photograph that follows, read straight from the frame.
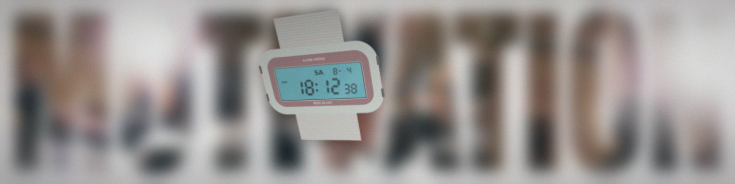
18:12:38
